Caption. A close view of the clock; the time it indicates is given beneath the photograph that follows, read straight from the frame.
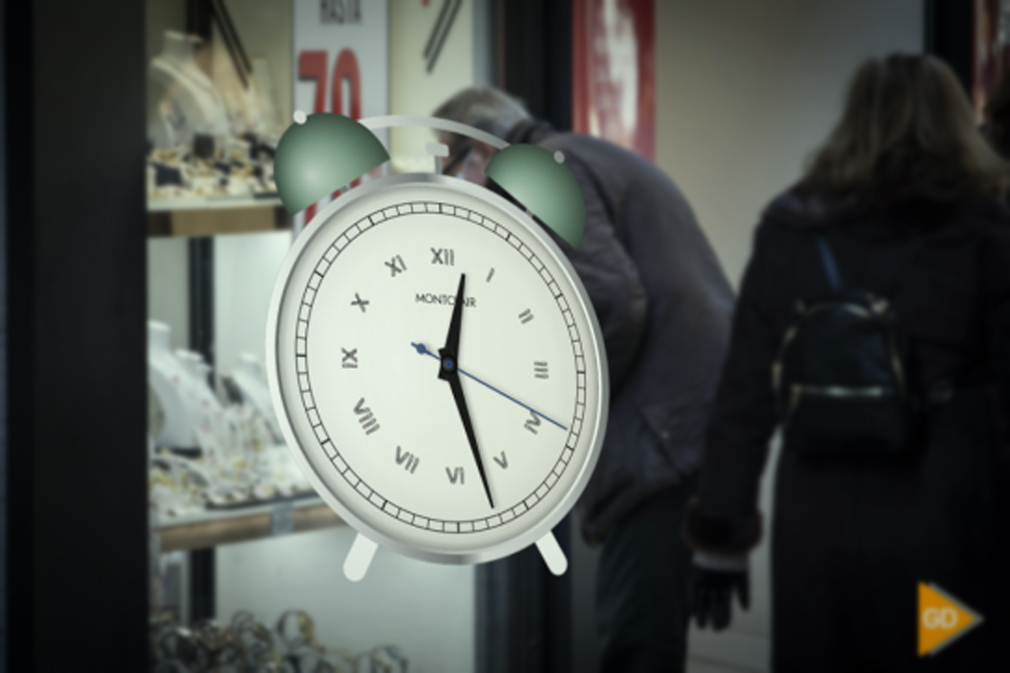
12:27:19
